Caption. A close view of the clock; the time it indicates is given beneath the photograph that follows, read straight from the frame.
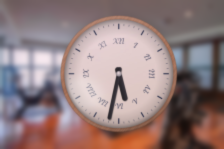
5:32
